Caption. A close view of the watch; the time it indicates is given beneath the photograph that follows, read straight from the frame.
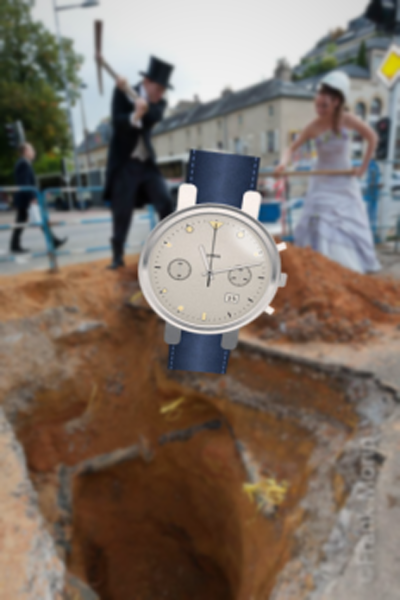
11:12
